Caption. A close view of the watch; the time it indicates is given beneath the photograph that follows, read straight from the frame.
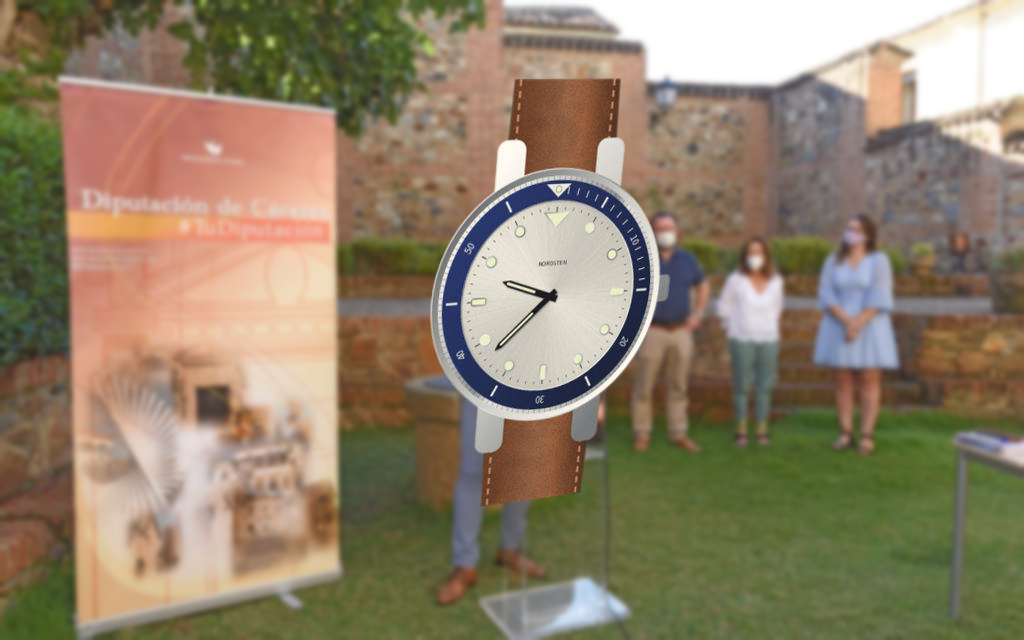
9:38
